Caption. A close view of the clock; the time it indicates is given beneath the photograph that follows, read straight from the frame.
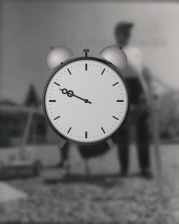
9:49
